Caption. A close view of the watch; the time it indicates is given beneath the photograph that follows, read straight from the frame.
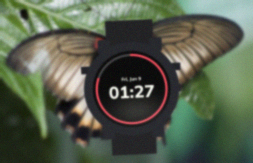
1:27
